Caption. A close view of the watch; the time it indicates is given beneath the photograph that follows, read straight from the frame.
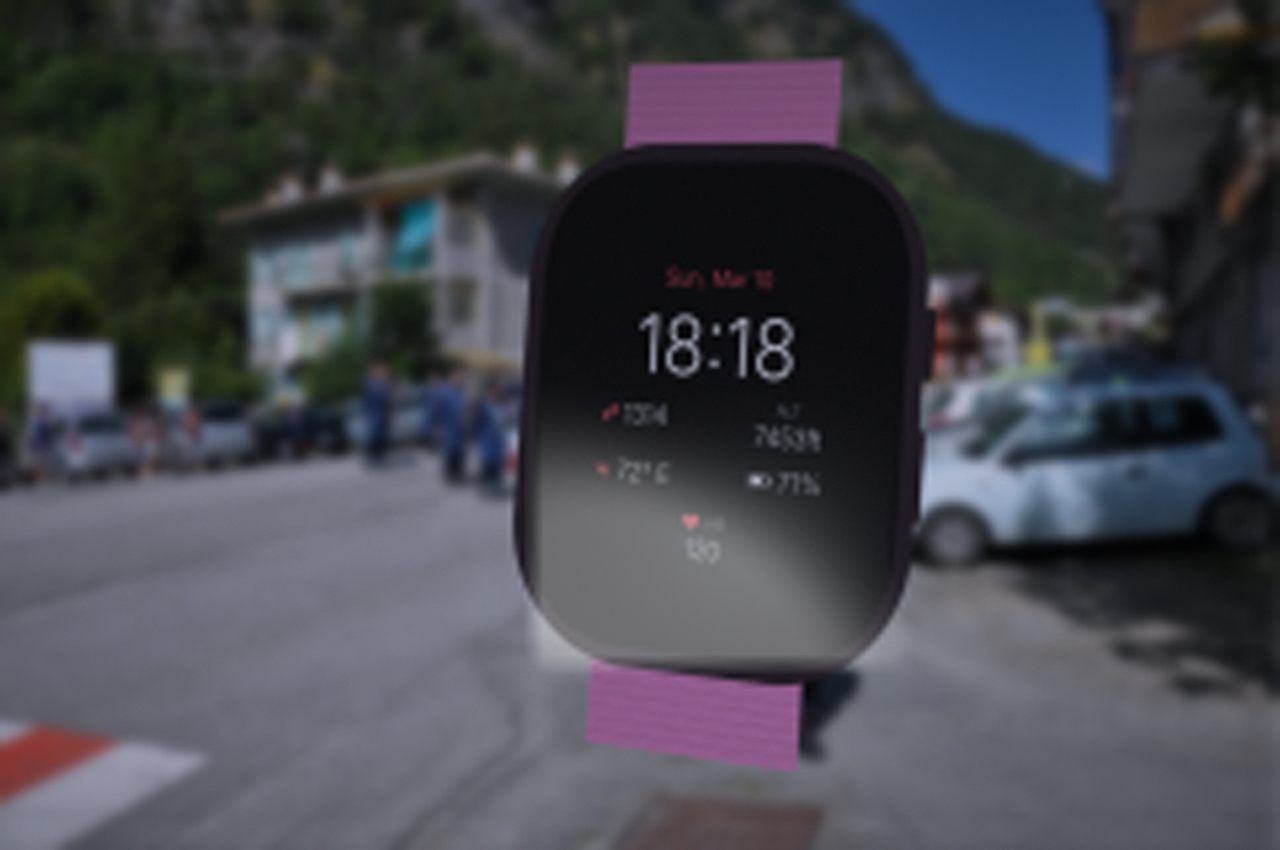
18:18
